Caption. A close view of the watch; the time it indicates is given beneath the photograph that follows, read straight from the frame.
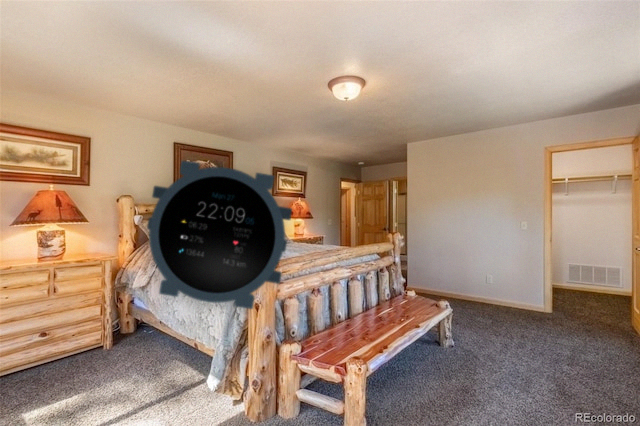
22:09
